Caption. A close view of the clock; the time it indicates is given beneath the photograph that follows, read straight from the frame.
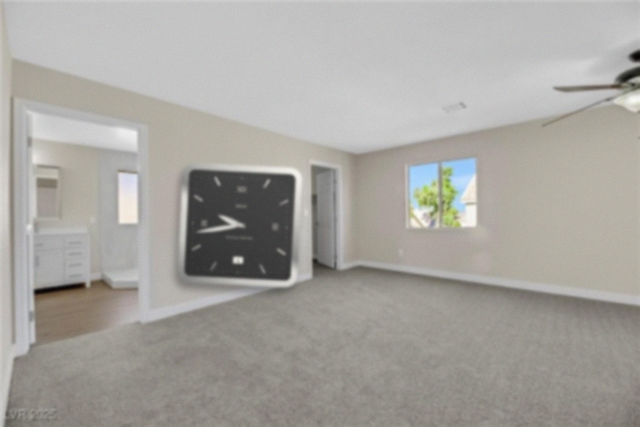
9:43
